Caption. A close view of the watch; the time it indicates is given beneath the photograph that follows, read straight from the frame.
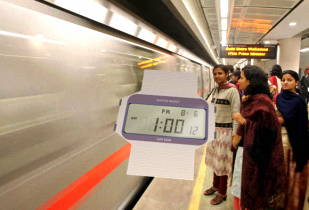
1:00:12
